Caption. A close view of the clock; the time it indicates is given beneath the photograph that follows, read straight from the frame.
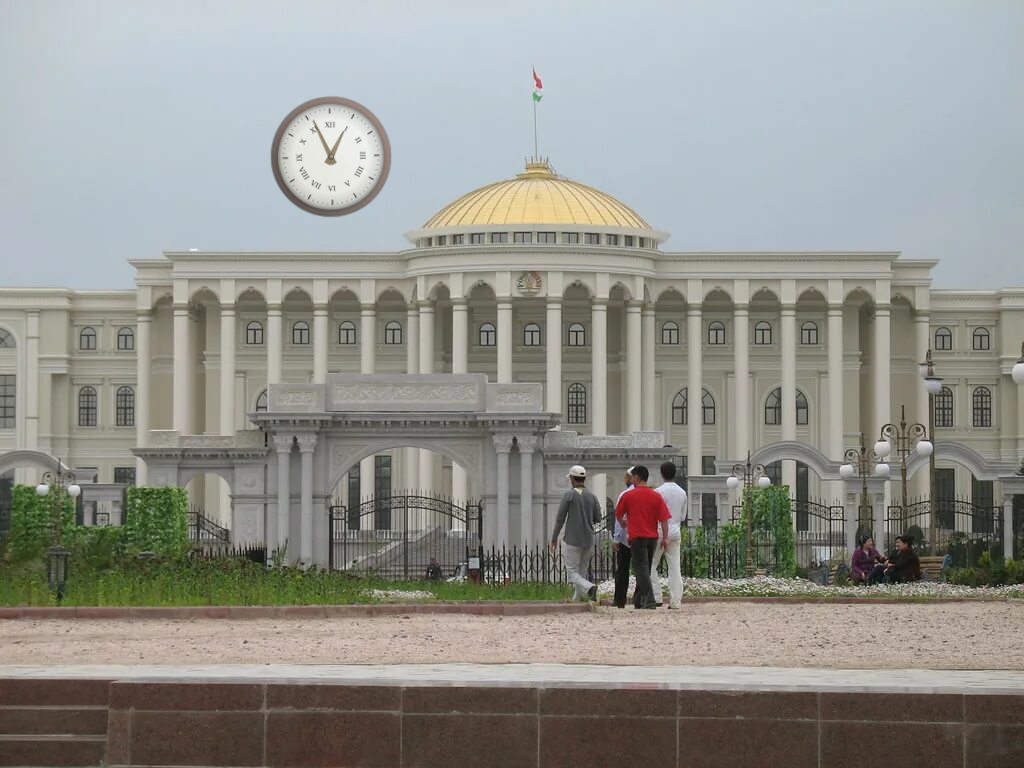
12:56
